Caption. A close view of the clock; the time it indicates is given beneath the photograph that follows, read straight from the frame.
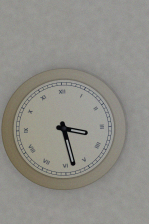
3:28
